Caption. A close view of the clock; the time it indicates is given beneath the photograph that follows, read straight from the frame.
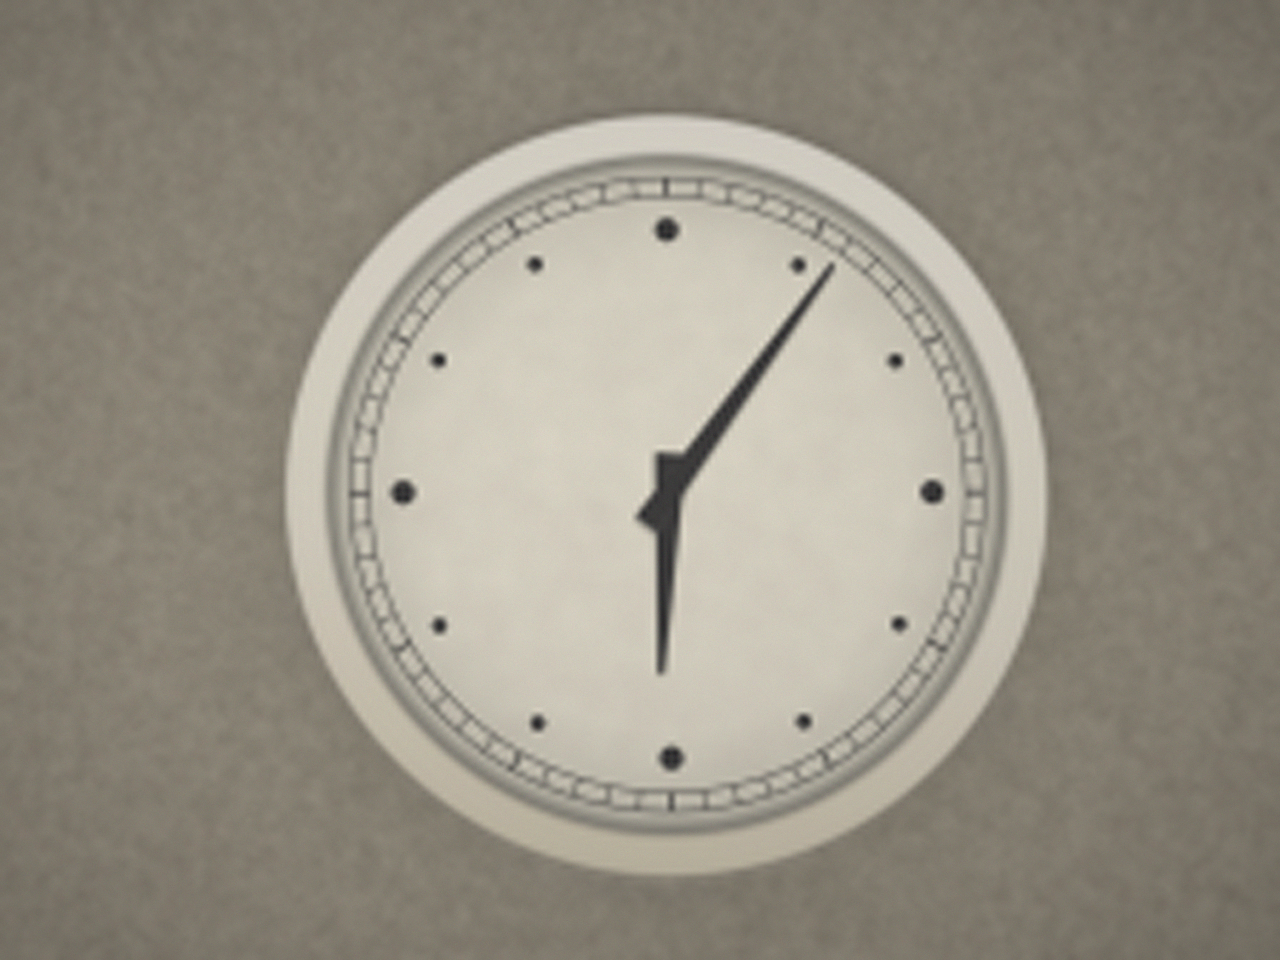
6:06
